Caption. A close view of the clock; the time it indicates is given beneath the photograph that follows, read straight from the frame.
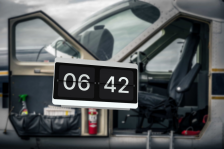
6:42
